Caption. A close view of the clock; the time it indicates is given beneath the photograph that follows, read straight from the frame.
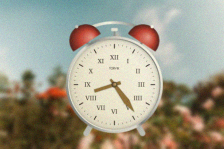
8:24
